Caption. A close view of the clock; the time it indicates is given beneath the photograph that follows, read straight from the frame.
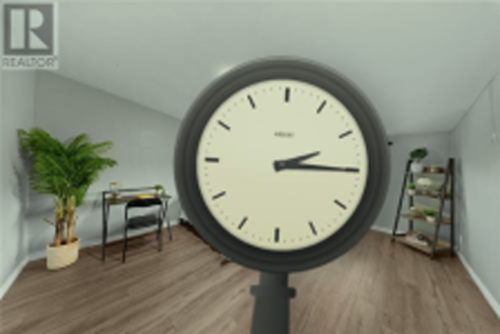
2:15
